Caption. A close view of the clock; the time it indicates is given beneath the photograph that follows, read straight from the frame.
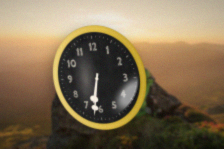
6:32
